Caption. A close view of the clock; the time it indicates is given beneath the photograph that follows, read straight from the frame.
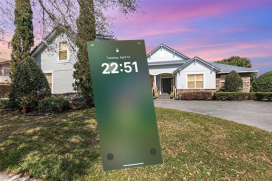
22:51
